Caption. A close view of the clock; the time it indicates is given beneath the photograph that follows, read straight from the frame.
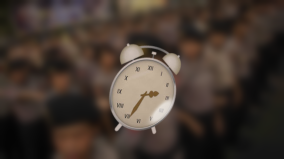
2:34
